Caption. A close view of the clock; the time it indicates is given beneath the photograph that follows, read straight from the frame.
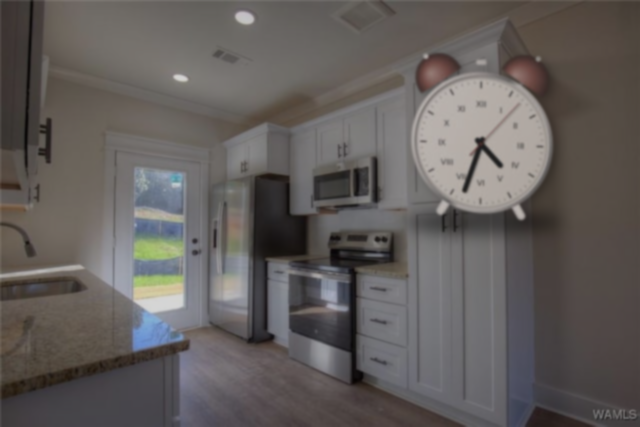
4:33:07
